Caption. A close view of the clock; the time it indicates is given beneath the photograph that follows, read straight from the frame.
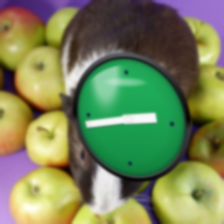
2:43
